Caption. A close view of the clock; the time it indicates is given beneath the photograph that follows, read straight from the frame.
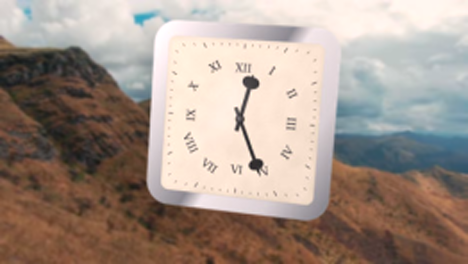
12:26
